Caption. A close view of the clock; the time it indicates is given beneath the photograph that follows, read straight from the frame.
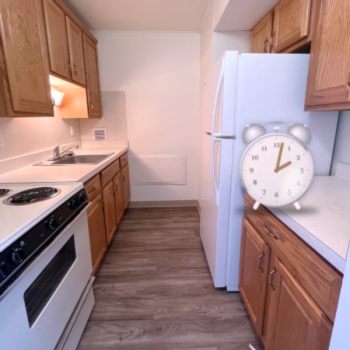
2:02
